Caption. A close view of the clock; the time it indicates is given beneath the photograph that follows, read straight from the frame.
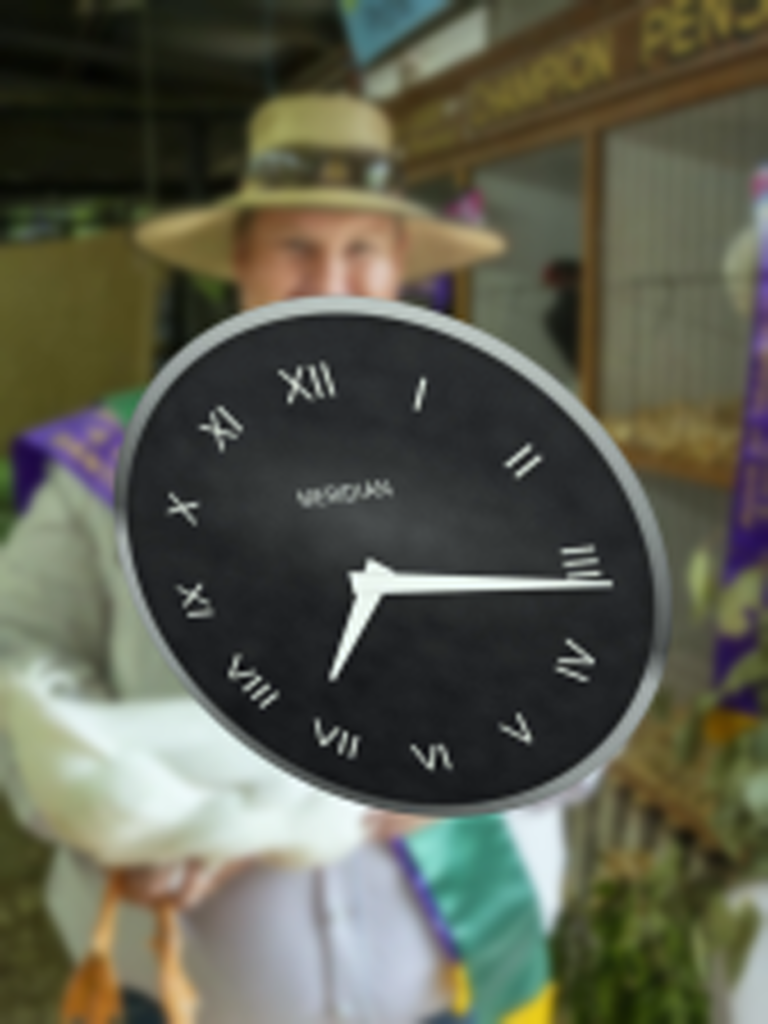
7:16
